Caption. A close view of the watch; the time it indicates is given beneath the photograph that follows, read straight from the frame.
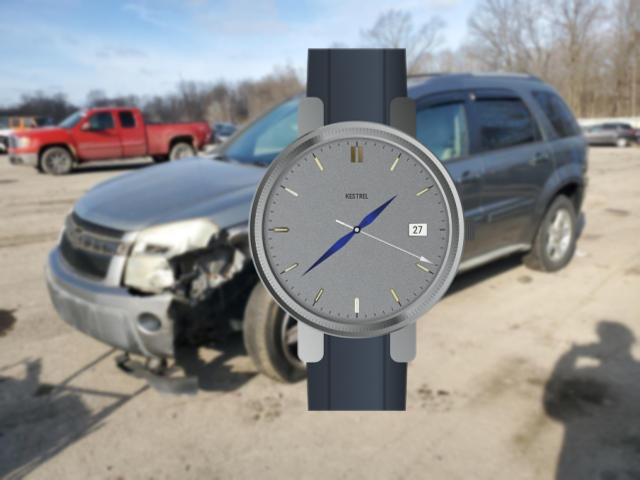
1:38:19
